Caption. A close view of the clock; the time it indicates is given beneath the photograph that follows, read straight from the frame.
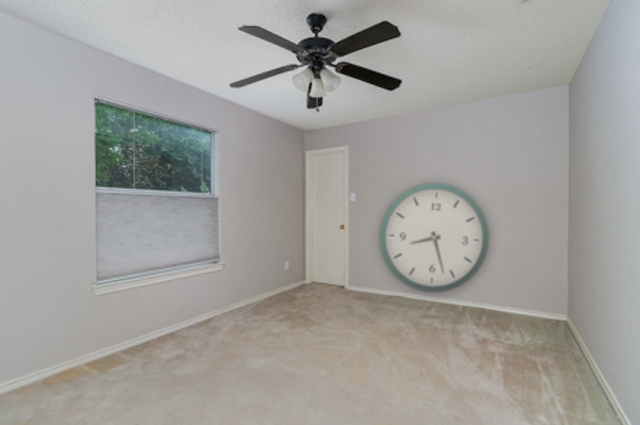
8:27
